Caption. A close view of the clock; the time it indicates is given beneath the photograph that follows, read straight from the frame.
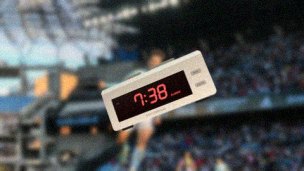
7:38
